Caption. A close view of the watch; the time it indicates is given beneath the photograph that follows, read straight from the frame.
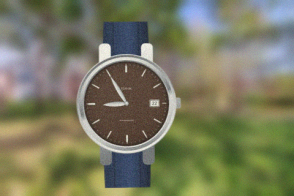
8:55
